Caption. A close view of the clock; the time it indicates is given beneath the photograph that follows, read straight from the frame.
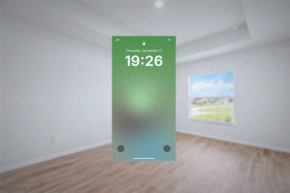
19:26
